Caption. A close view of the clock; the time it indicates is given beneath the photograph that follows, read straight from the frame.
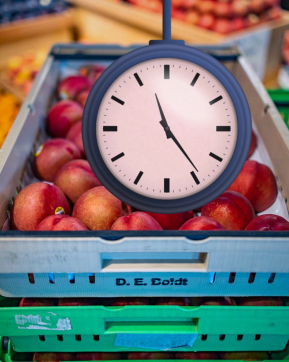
11:24
